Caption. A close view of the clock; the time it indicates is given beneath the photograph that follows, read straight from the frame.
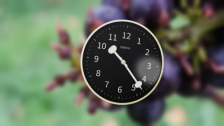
10:23
